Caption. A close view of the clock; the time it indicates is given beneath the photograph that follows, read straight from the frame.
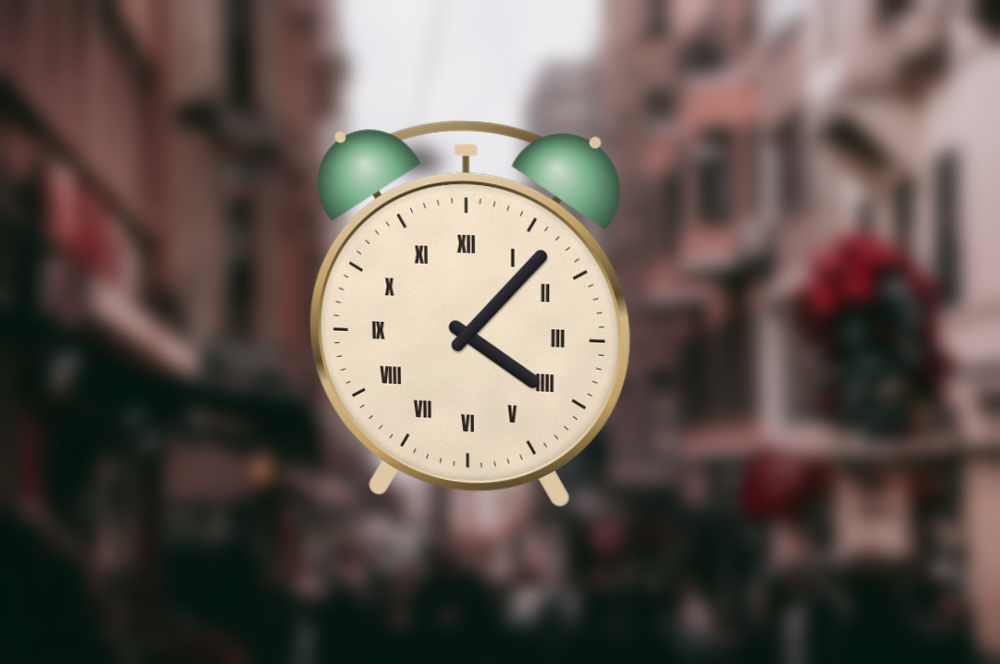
4:07
